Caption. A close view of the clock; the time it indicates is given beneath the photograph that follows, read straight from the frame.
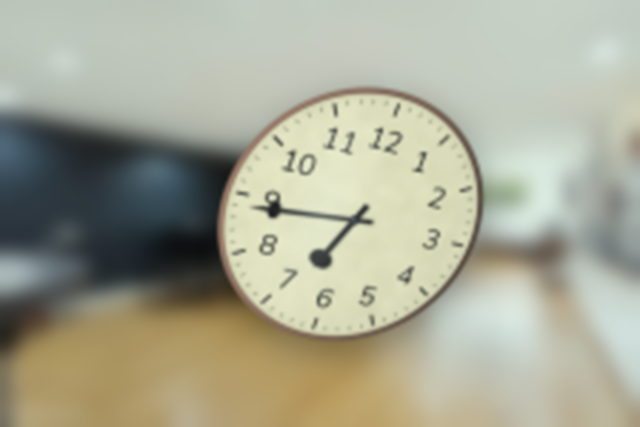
6:44
